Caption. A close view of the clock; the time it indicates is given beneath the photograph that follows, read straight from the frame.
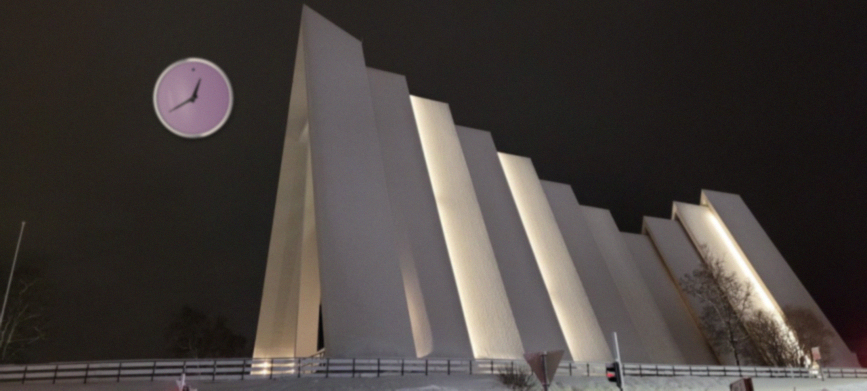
12:40
